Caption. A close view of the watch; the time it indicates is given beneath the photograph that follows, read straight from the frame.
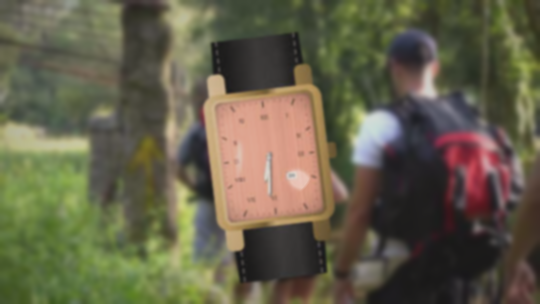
6:31
